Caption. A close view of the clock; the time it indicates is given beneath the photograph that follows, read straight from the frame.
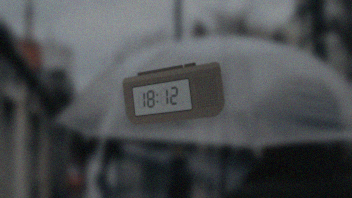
18:12
